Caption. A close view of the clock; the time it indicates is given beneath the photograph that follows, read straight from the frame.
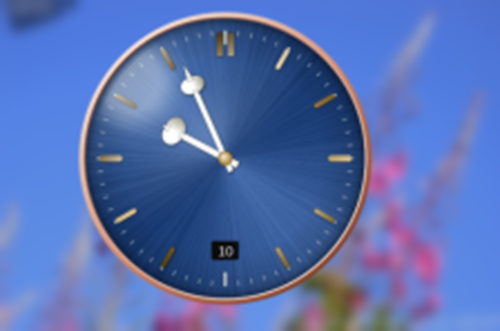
9:56
